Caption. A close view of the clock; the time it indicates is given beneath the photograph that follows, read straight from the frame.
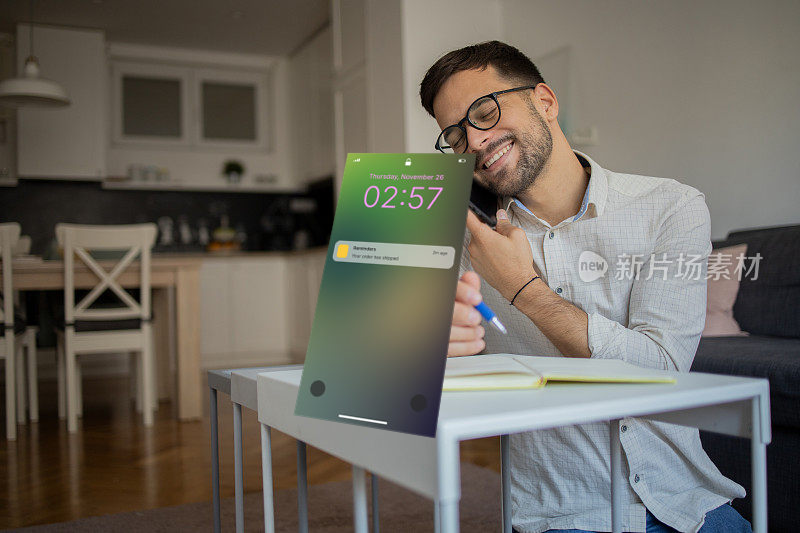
2:57
